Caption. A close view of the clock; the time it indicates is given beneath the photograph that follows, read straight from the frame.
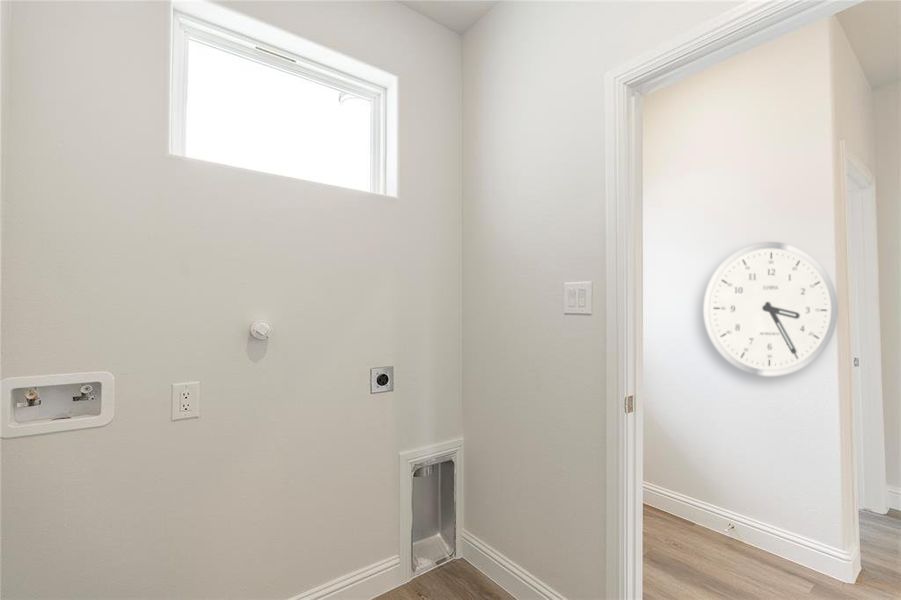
3:25
